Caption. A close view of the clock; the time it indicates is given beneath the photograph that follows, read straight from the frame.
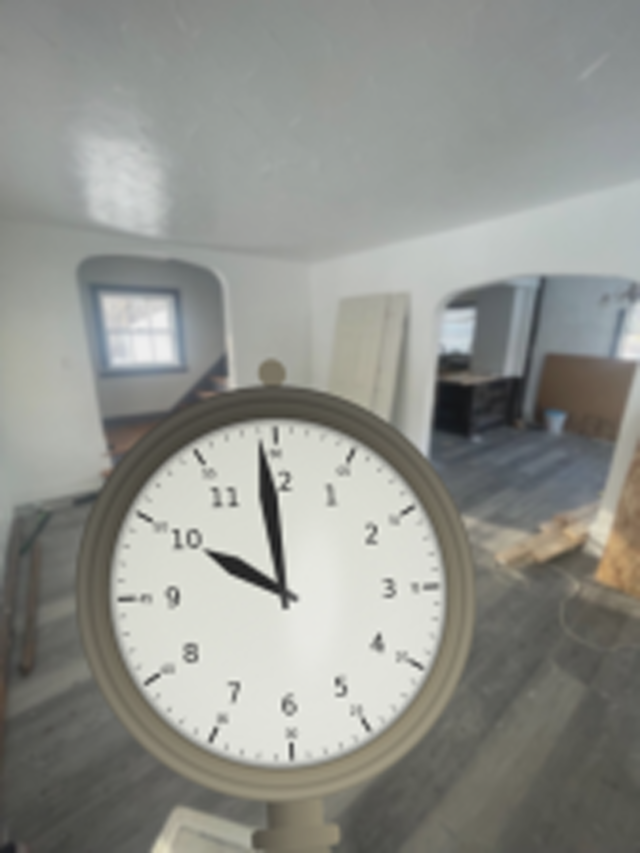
9:59
